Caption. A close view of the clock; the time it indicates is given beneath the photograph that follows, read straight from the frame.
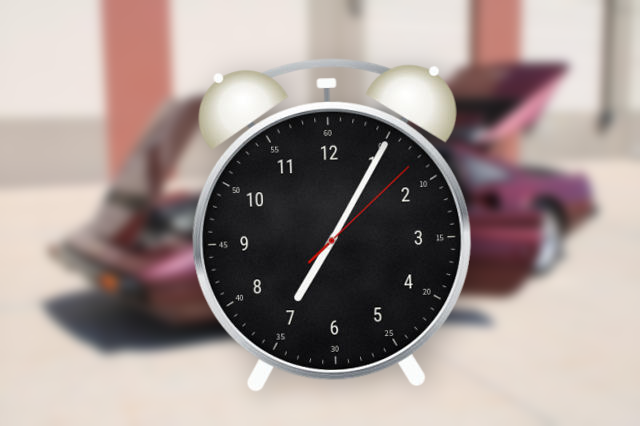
7:05:08
